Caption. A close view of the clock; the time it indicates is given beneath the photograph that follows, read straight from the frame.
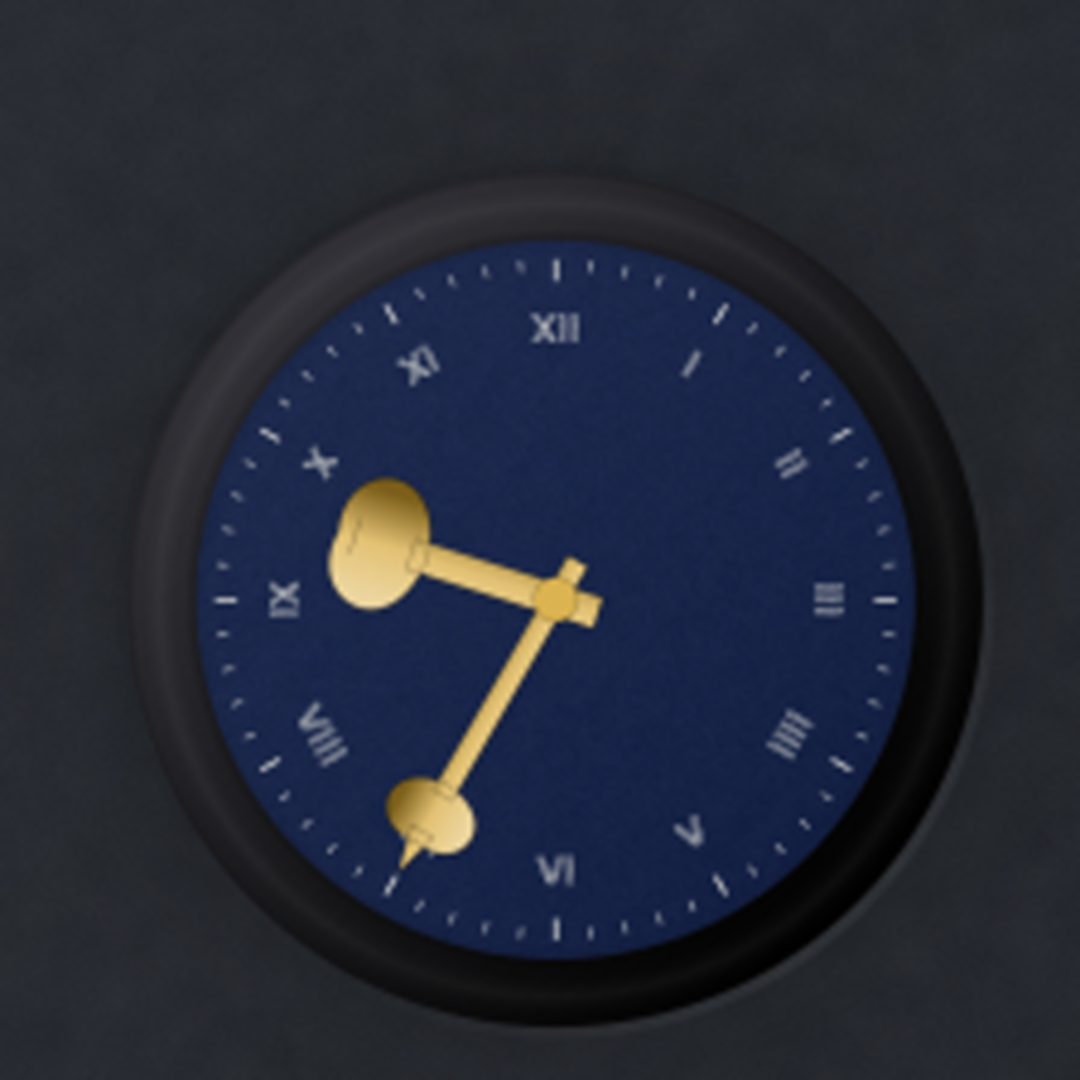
9:35
